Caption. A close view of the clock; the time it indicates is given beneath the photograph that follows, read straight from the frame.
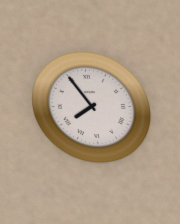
7:55
